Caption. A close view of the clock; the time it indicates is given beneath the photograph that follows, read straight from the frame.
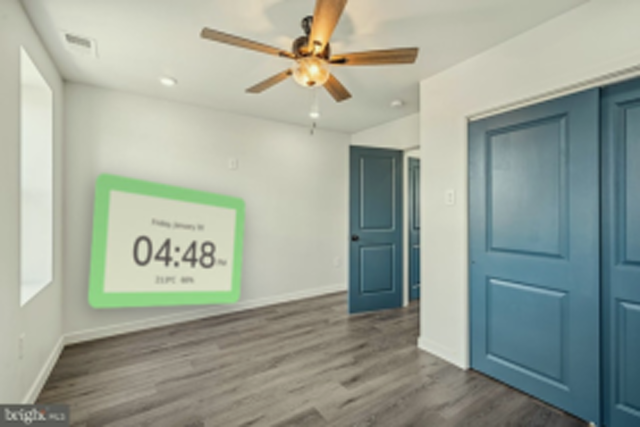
4:48
